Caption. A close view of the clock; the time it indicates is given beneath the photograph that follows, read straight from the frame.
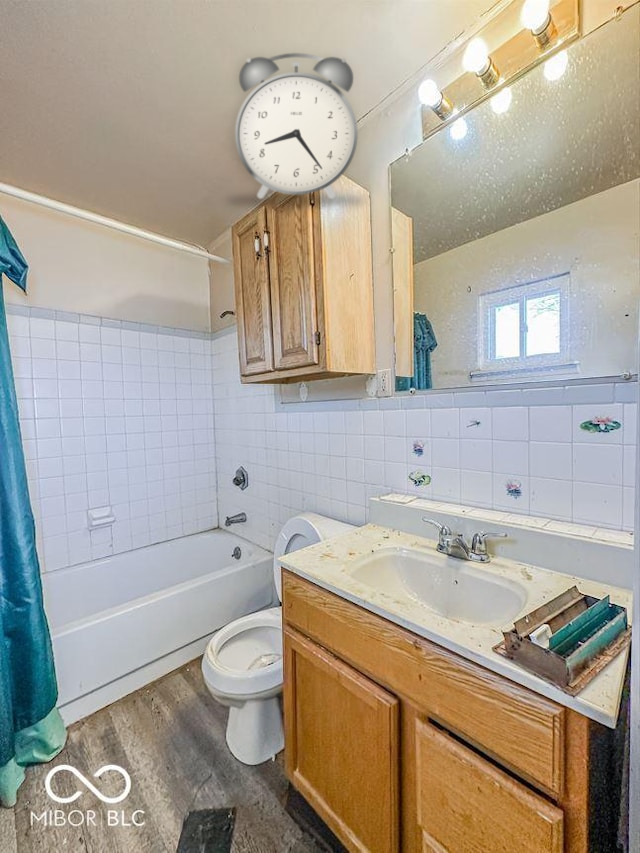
8:24
